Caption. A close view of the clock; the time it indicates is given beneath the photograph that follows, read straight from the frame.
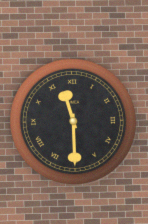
11:30
